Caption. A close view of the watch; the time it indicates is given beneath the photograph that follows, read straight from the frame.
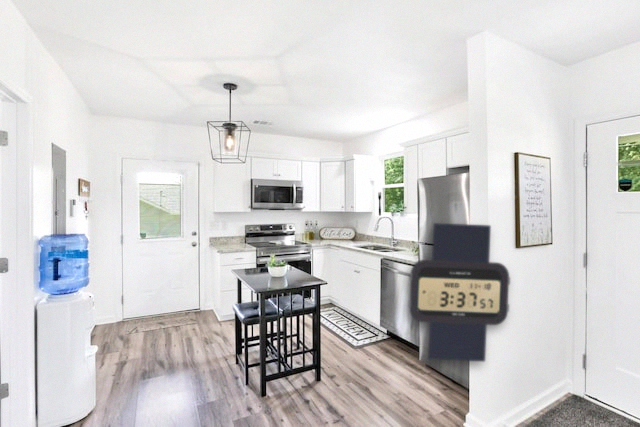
3:37
